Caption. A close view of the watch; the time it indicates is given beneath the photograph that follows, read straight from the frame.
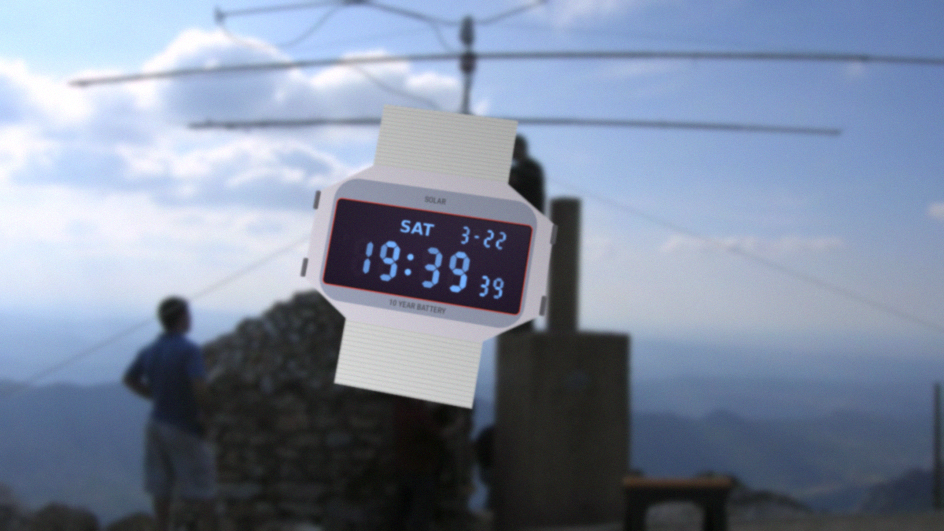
19:39:39
